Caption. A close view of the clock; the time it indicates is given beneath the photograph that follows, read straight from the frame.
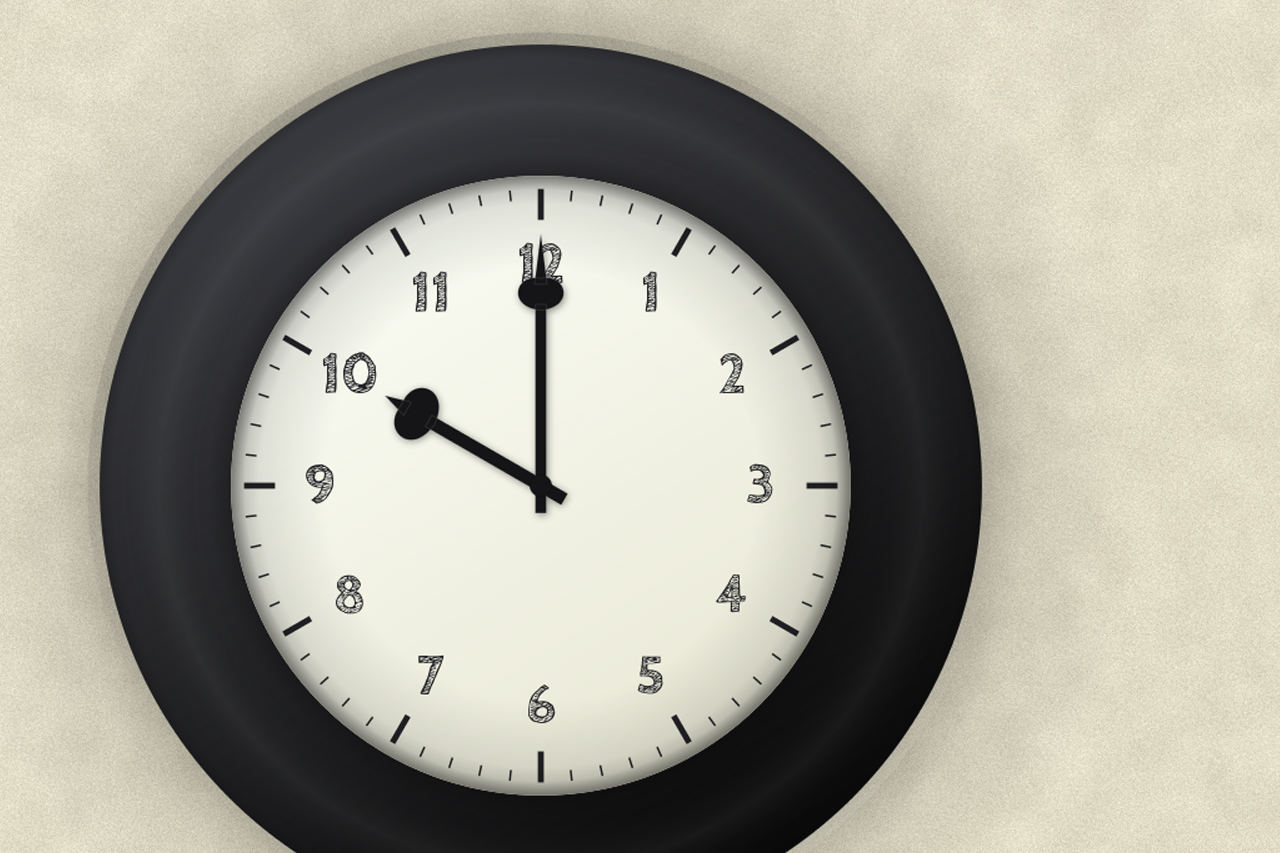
10:00
